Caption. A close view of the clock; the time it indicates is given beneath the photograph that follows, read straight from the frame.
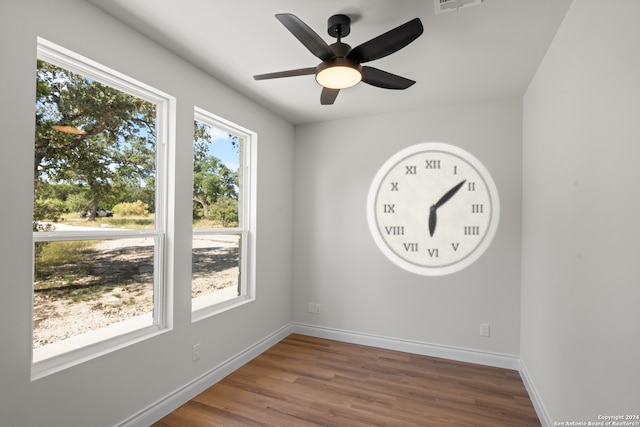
6:08
